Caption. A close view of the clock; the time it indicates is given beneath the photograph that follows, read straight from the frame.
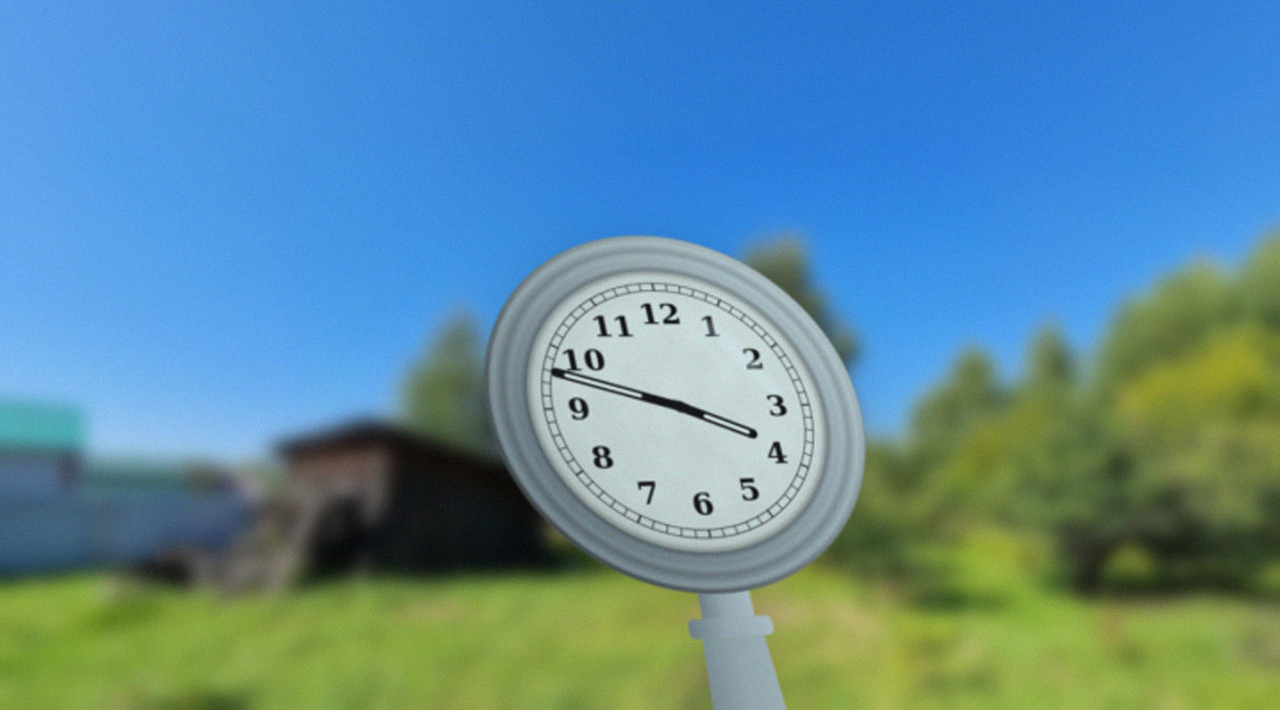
3:48
